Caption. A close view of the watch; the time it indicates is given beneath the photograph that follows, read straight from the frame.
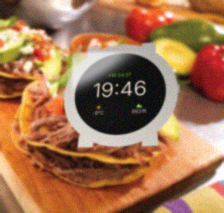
19:46
